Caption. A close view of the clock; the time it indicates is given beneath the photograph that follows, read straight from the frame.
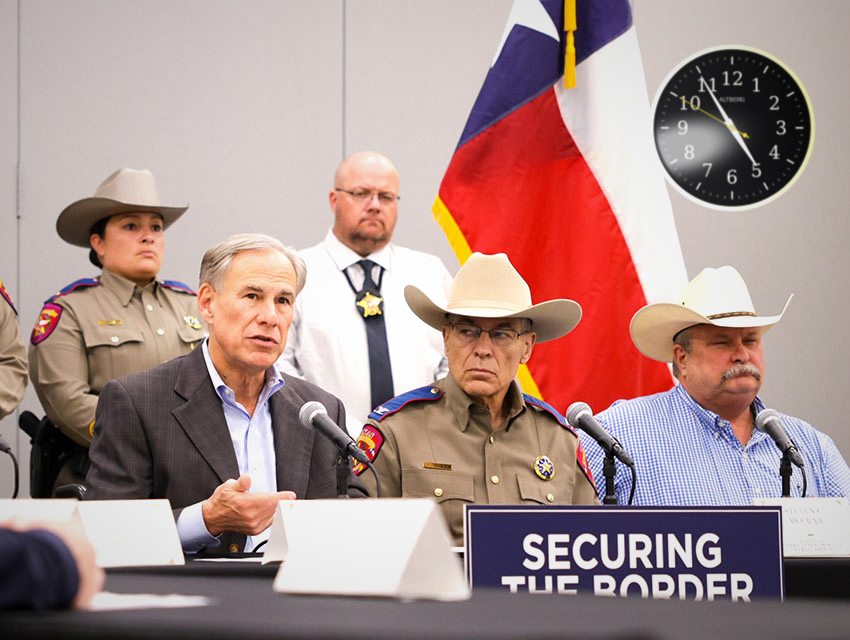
4:54:50
